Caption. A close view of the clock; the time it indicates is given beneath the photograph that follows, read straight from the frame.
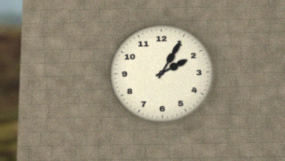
2:05
